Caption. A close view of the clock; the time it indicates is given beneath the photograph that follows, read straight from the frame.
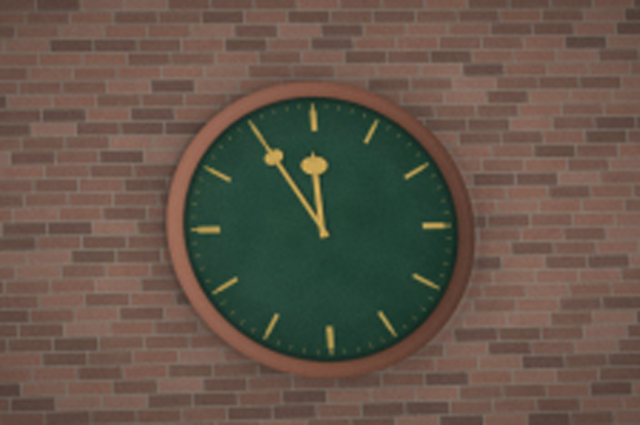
11:55
